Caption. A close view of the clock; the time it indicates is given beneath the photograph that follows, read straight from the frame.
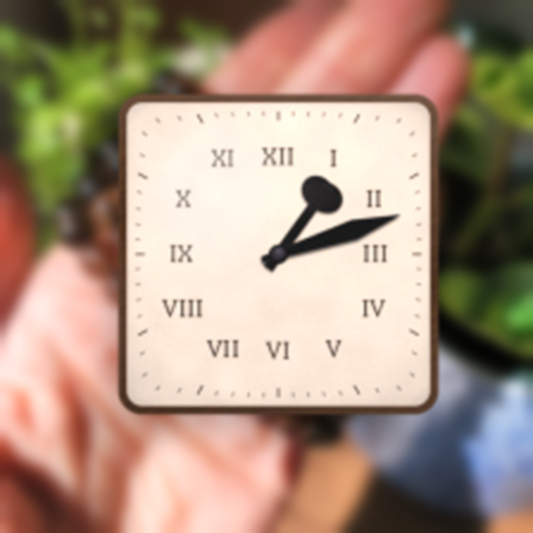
1:12
